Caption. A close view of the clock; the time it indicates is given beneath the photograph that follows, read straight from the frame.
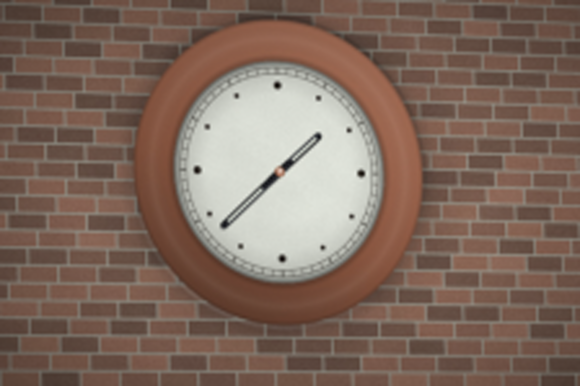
1:38
